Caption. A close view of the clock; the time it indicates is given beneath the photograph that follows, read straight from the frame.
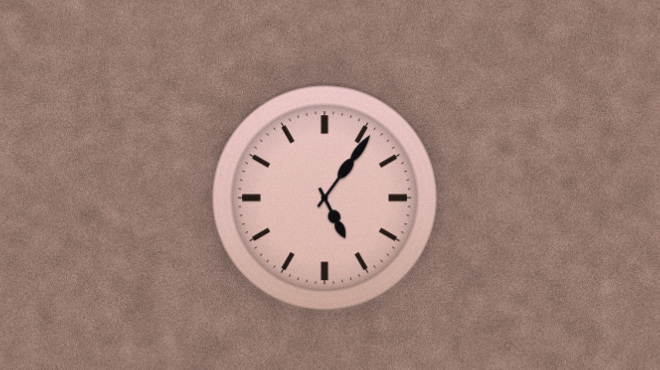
5:06
